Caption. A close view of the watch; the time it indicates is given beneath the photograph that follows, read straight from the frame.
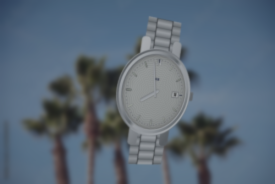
7:58
